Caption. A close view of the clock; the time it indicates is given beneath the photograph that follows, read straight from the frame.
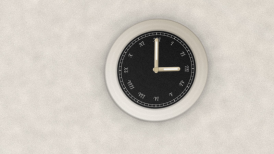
3:00
